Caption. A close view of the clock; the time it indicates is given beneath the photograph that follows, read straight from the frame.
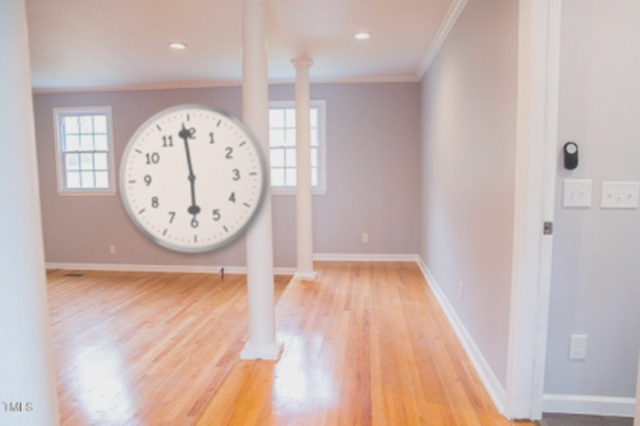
5:59
